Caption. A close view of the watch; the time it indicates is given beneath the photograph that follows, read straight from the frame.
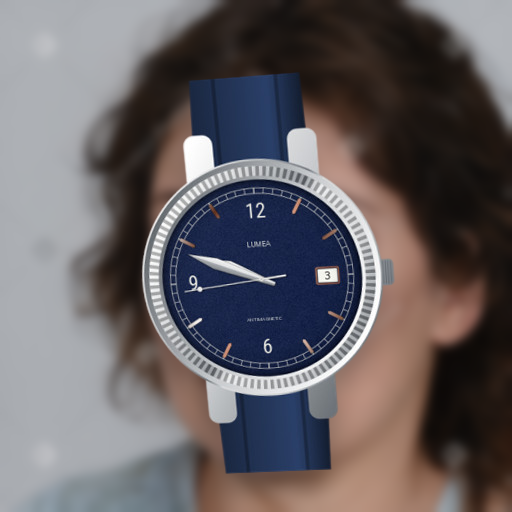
9:48:44
